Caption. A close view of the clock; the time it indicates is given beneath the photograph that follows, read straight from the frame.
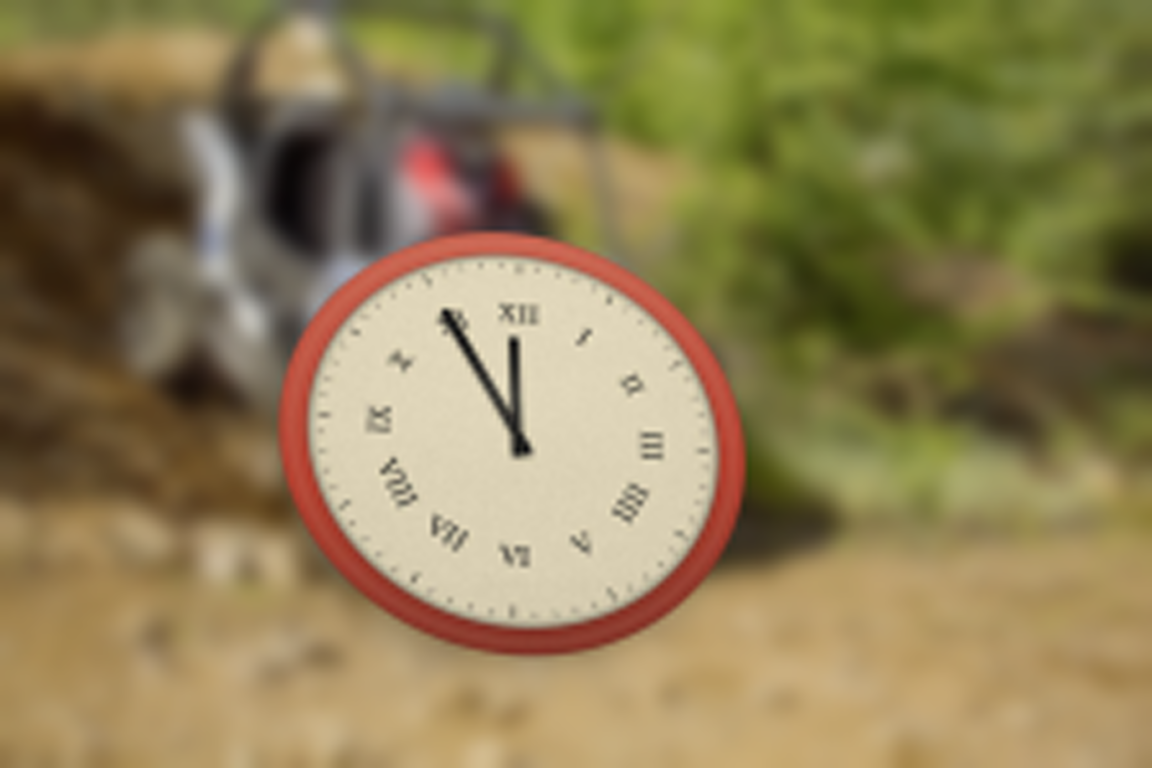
11:55
